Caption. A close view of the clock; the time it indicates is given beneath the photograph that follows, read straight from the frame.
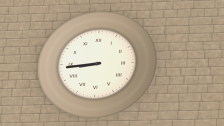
8:44
